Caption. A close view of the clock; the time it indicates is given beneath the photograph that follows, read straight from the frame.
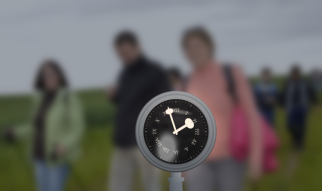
1:57
